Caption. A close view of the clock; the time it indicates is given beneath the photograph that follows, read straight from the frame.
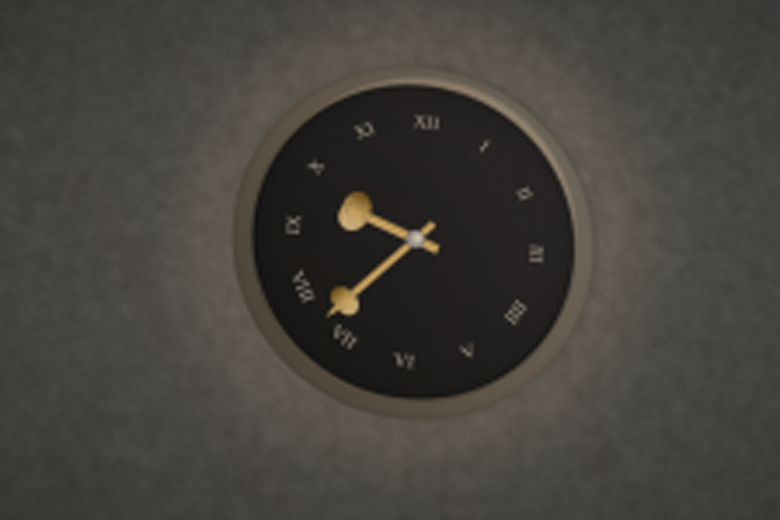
9:37
